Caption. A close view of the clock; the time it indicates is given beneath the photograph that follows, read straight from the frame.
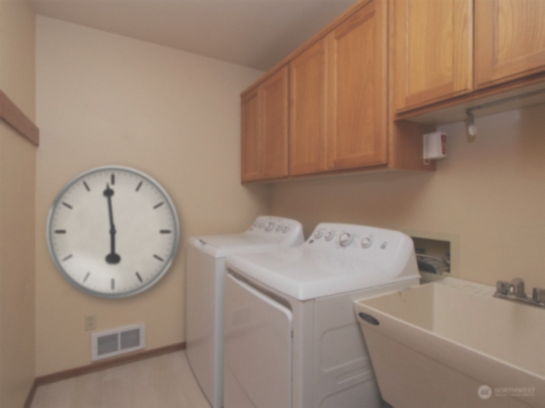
5:59
